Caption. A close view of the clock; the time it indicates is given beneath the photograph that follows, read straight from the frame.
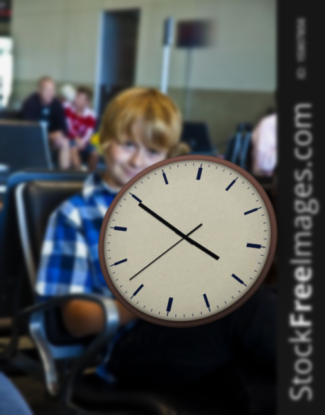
3:49:37
